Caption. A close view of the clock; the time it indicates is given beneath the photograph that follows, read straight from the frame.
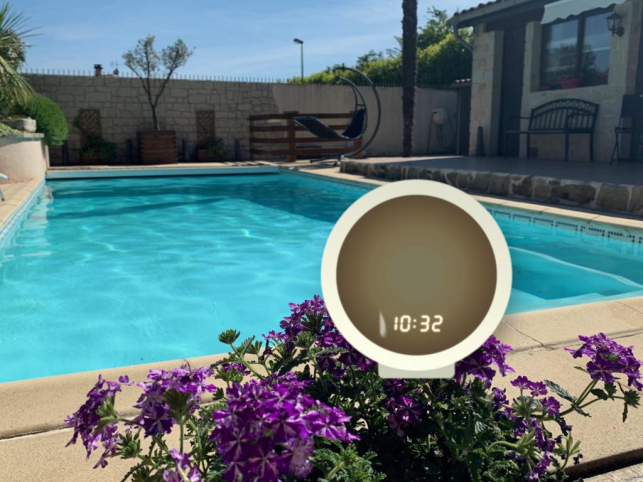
10:32
